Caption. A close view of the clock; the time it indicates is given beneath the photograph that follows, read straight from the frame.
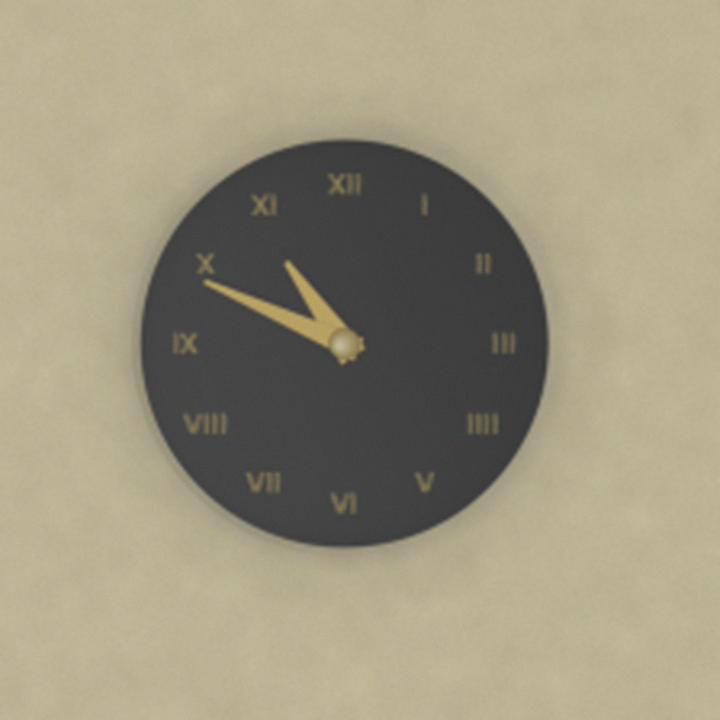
10:49
